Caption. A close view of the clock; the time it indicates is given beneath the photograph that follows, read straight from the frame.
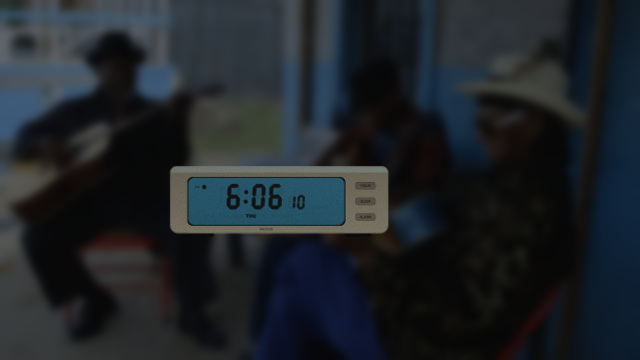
6:06:10
